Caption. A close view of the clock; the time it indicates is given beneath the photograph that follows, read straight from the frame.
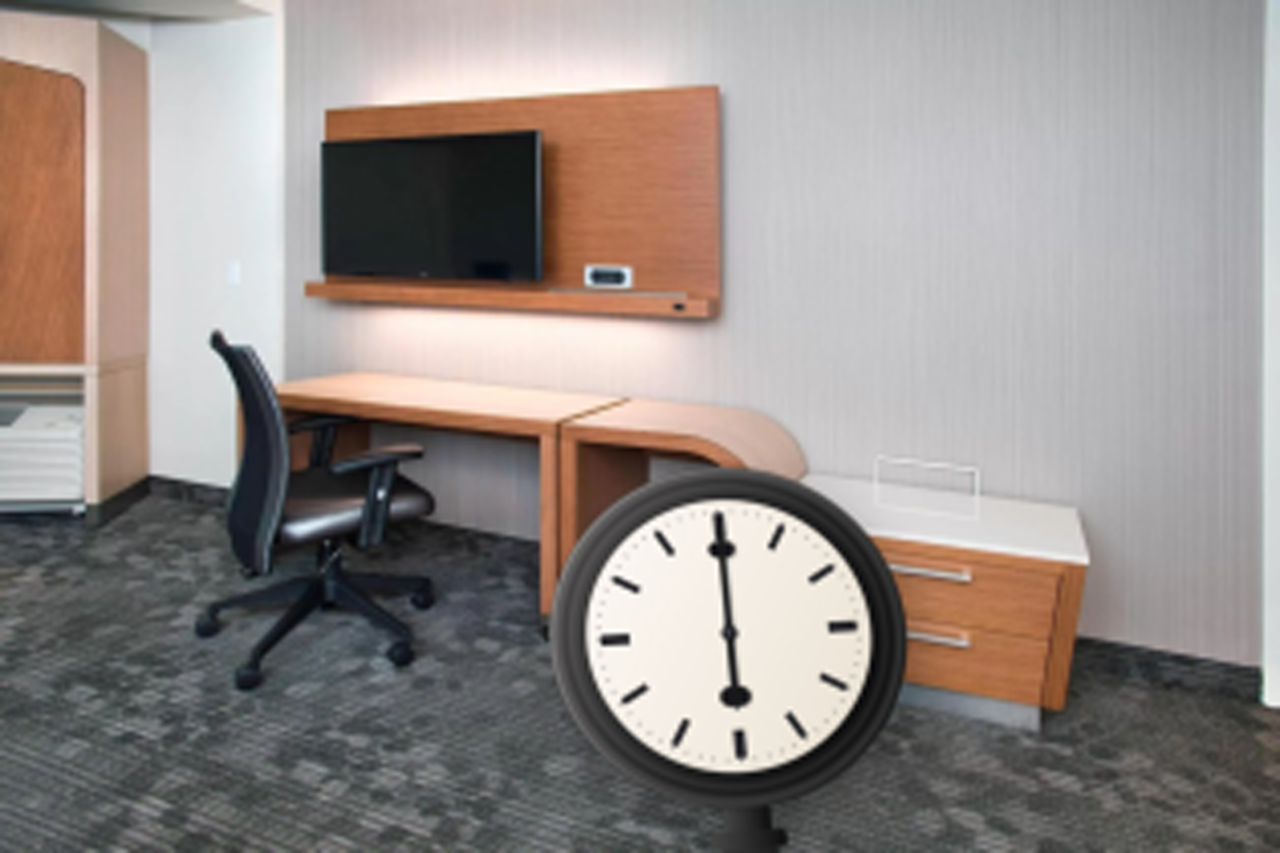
6:00
